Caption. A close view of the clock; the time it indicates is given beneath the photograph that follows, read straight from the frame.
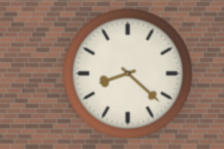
8:22
